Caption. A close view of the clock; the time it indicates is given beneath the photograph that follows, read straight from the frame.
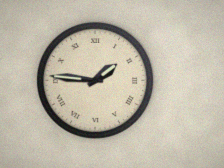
1:46
